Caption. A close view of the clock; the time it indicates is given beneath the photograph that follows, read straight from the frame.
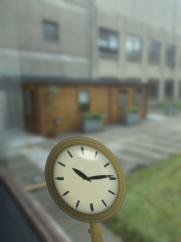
10:14
